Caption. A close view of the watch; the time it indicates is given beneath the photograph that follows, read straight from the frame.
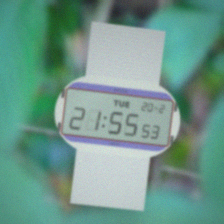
21:55:53
